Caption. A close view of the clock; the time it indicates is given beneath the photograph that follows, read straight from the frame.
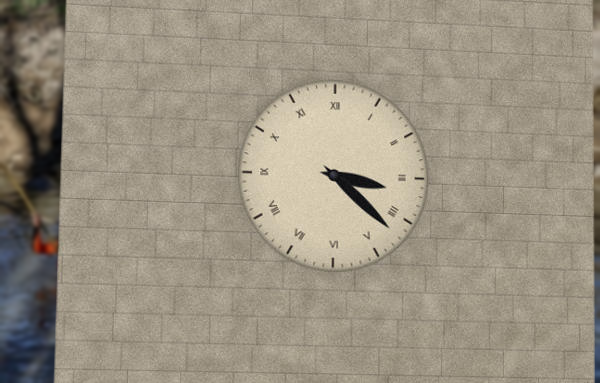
3:22
